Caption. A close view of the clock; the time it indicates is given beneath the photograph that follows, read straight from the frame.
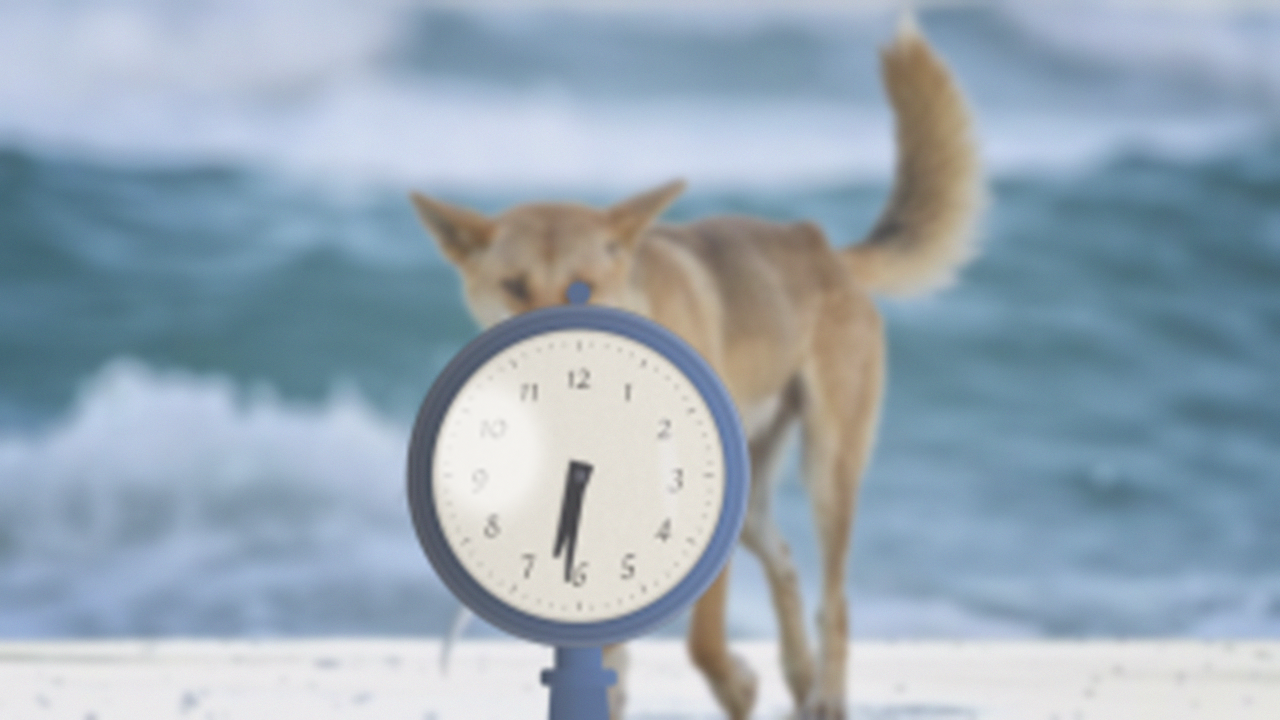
6:31
